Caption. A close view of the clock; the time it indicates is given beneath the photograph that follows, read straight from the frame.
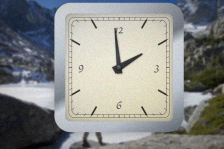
1:59
